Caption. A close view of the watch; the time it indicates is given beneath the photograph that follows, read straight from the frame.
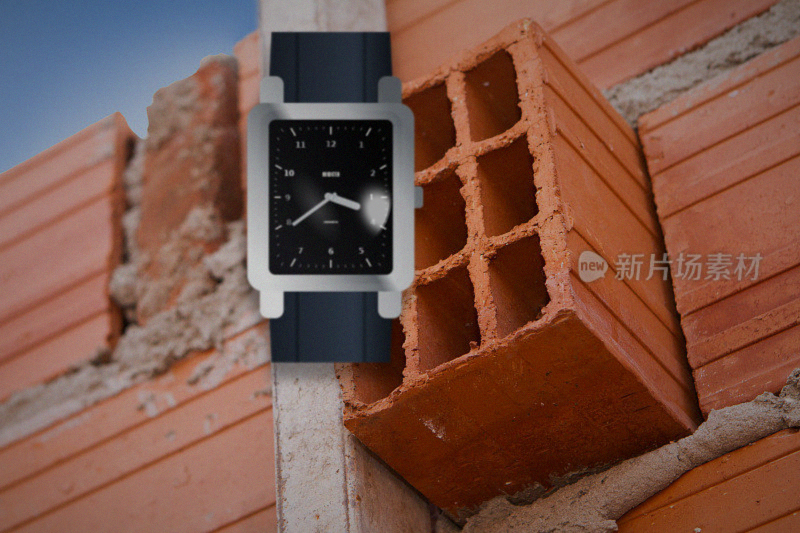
3:39
